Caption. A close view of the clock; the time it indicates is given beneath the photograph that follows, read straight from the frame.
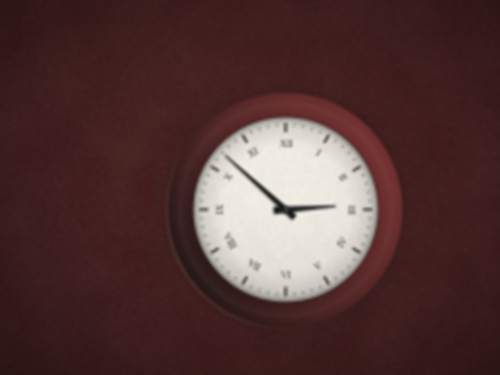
2:52
